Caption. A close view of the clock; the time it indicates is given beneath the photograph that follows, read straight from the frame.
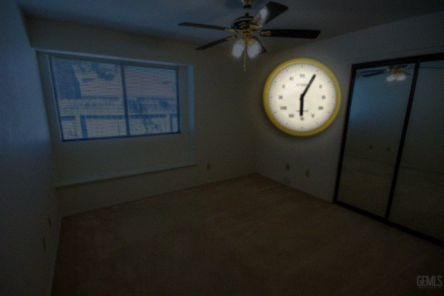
6:05
